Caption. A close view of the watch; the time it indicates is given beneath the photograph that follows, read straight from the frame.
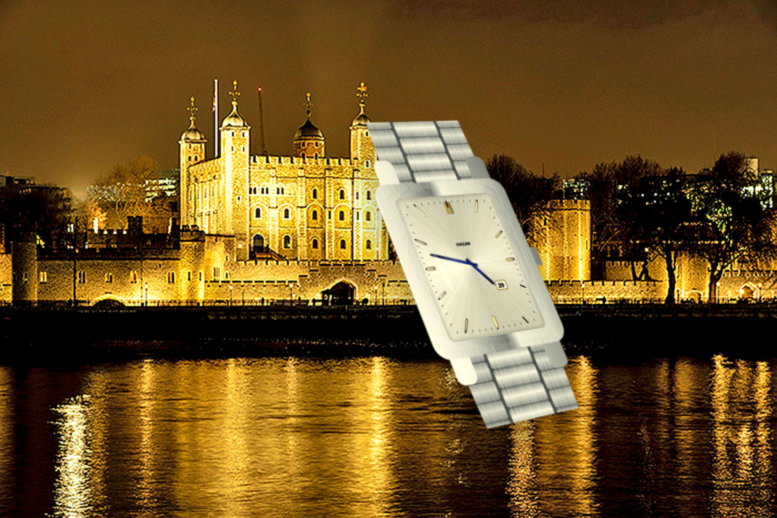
4:48
